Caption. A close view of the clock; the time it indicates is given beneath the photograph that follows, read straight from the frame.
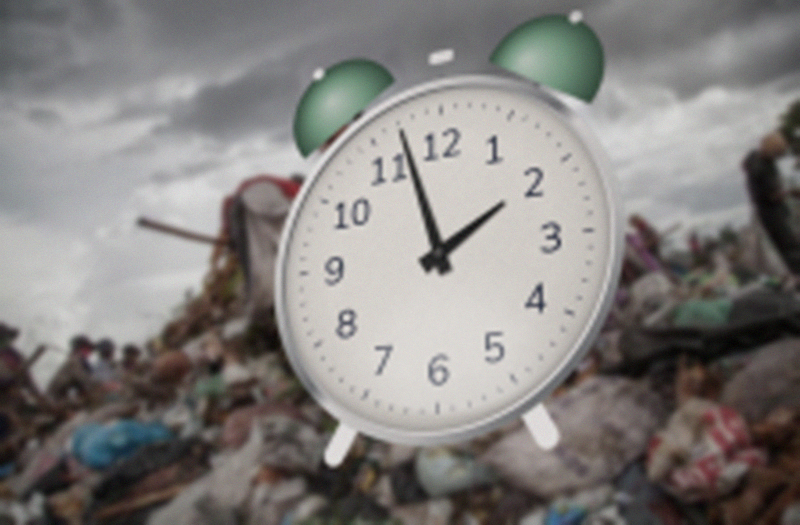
1:57
